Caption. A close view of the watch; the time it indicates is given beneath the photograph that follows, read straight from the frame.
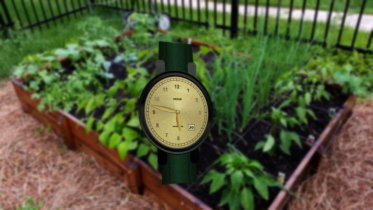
5:47
